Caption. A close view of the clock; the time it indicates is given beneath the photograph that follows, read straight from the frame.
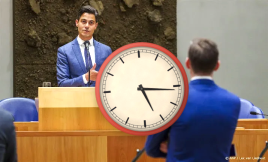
5:16
